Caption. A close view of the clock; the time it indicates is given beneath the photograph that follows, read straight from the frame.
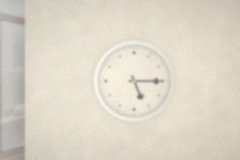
5:15
